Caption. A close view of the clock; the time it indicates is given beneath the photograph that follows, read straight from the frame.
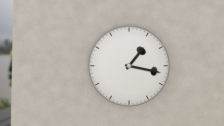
1:17
